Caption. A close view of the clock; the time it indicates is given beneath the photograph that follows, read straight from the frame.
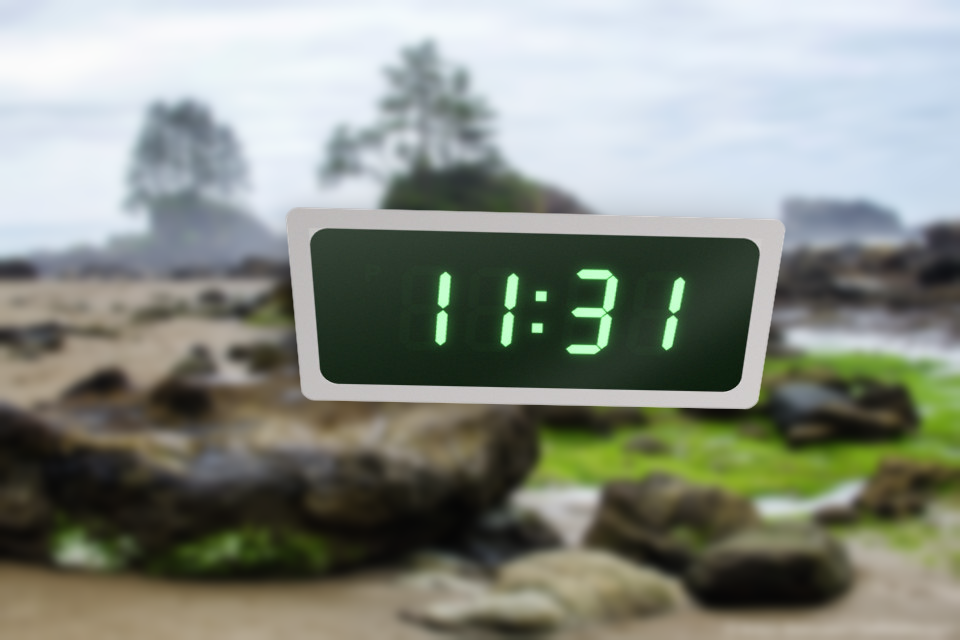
11:31
